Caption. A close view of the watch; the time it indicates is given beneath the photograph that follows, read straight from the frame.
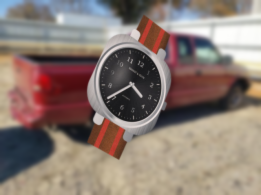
3:36
